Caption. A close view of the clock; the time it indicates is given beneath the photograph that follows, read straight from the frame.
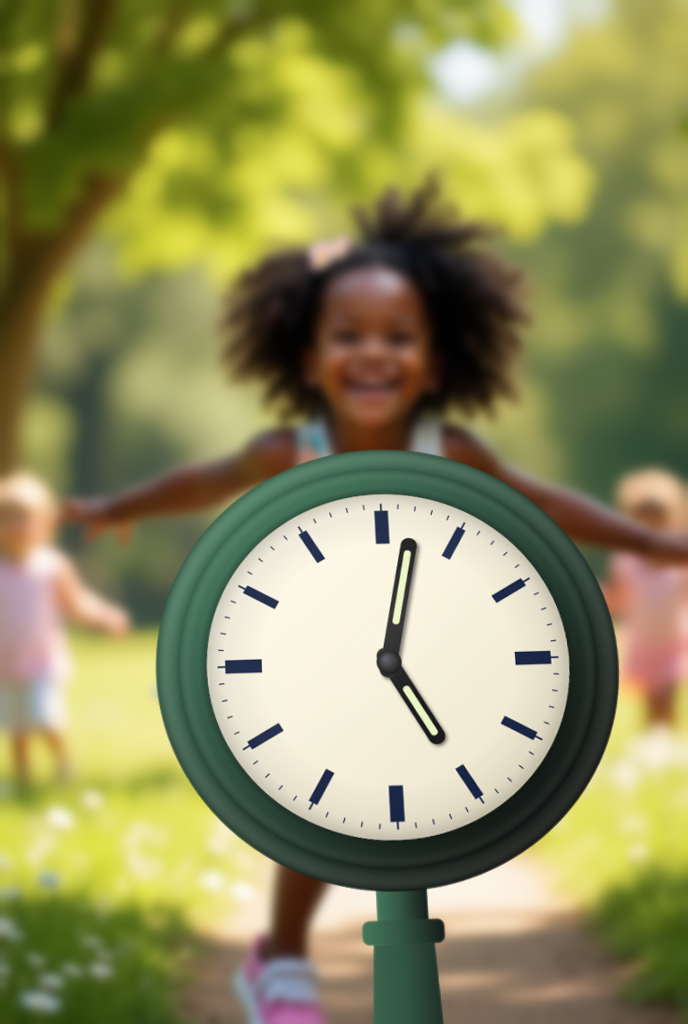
5:02
